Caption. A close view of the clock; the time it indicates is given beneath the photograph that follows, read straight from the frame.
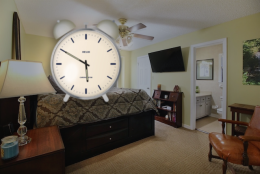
5:50
